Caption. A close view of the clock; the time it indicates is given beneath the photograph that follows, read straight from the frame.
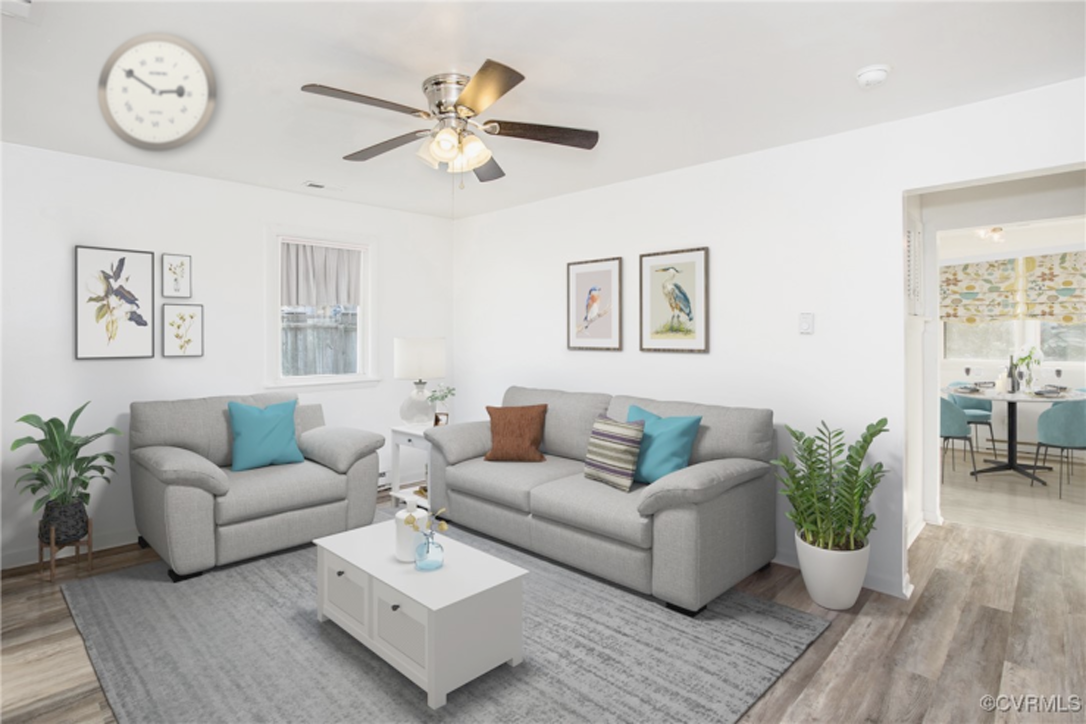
2:50
